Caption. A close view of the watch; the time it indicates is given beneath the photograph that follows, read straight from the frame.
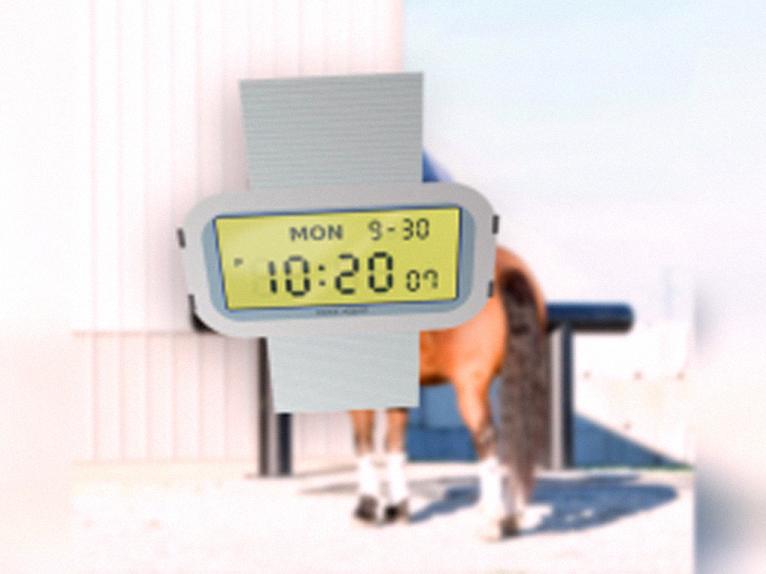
10:20:07
